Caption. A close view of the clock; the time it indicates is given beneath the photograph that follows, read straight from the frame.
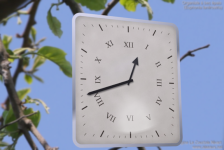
12:42
